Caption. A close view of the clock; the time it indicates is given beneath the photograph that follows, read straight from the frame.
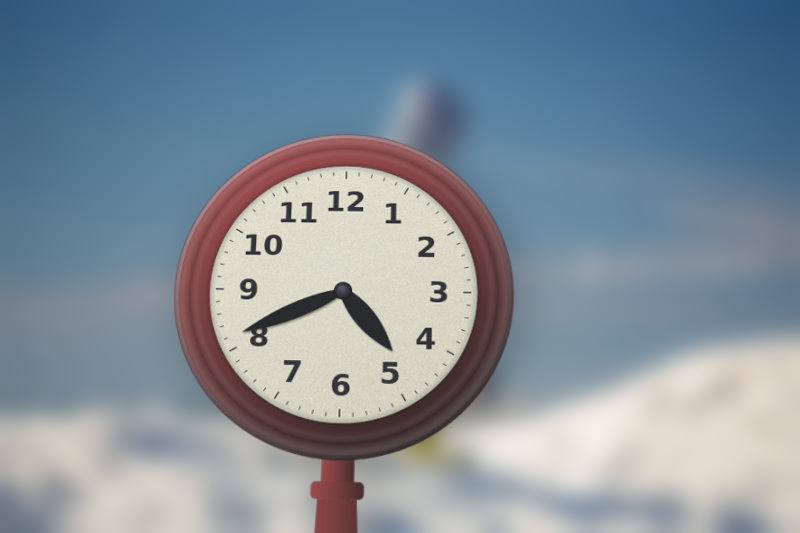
4:41
